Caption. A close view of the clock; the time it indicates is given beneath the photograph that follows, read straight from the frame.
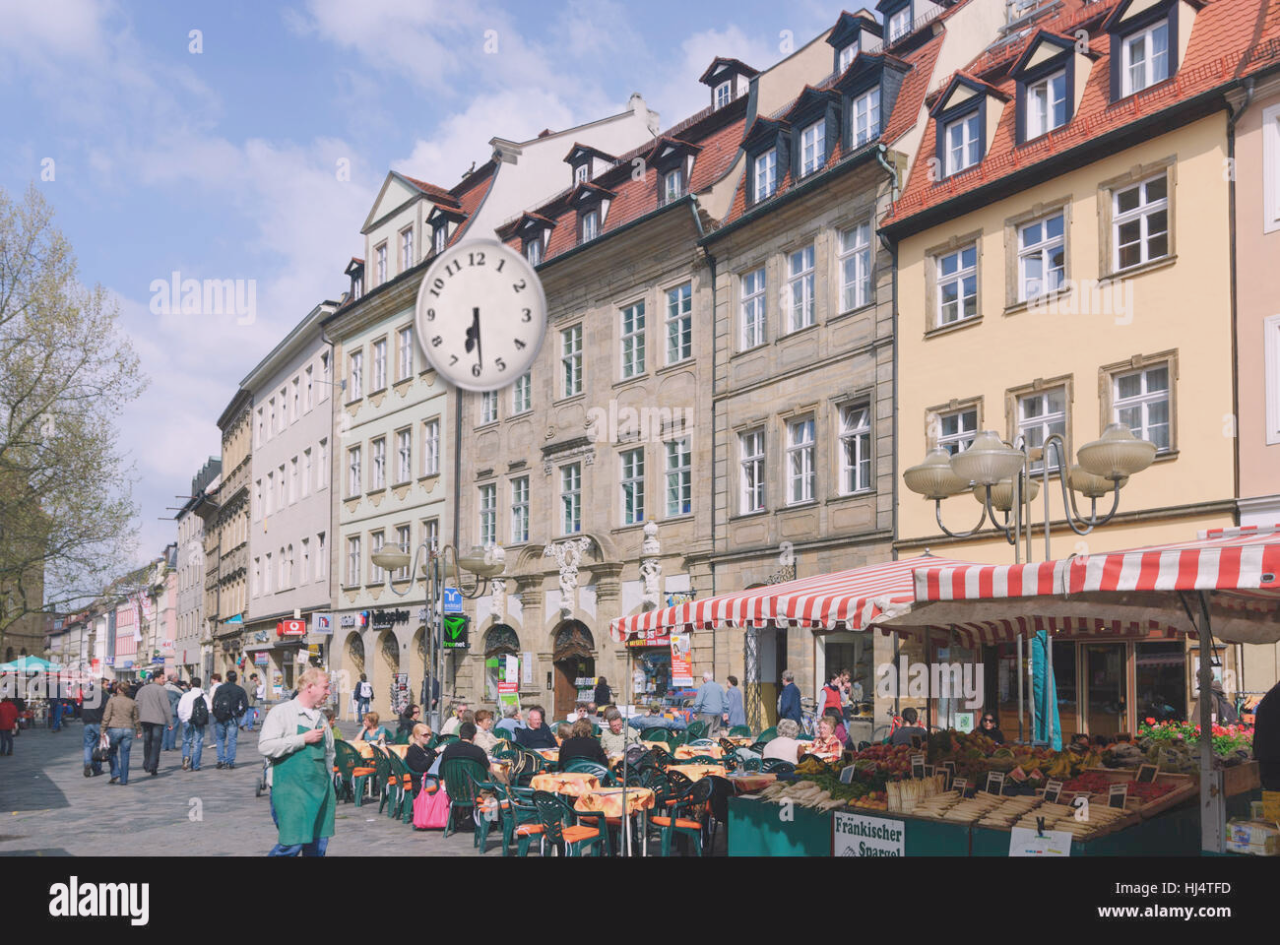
6:29
